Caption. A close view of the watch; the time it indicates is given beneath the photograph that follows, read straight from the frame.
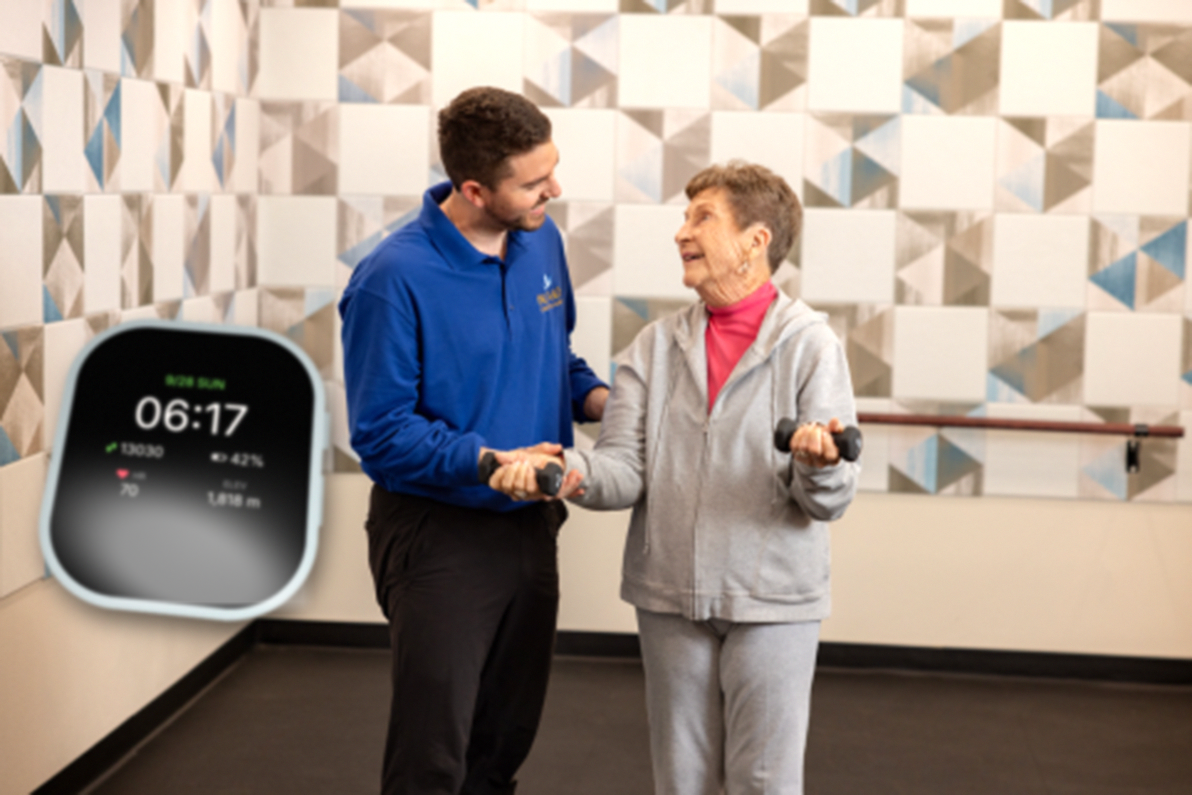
6:17
